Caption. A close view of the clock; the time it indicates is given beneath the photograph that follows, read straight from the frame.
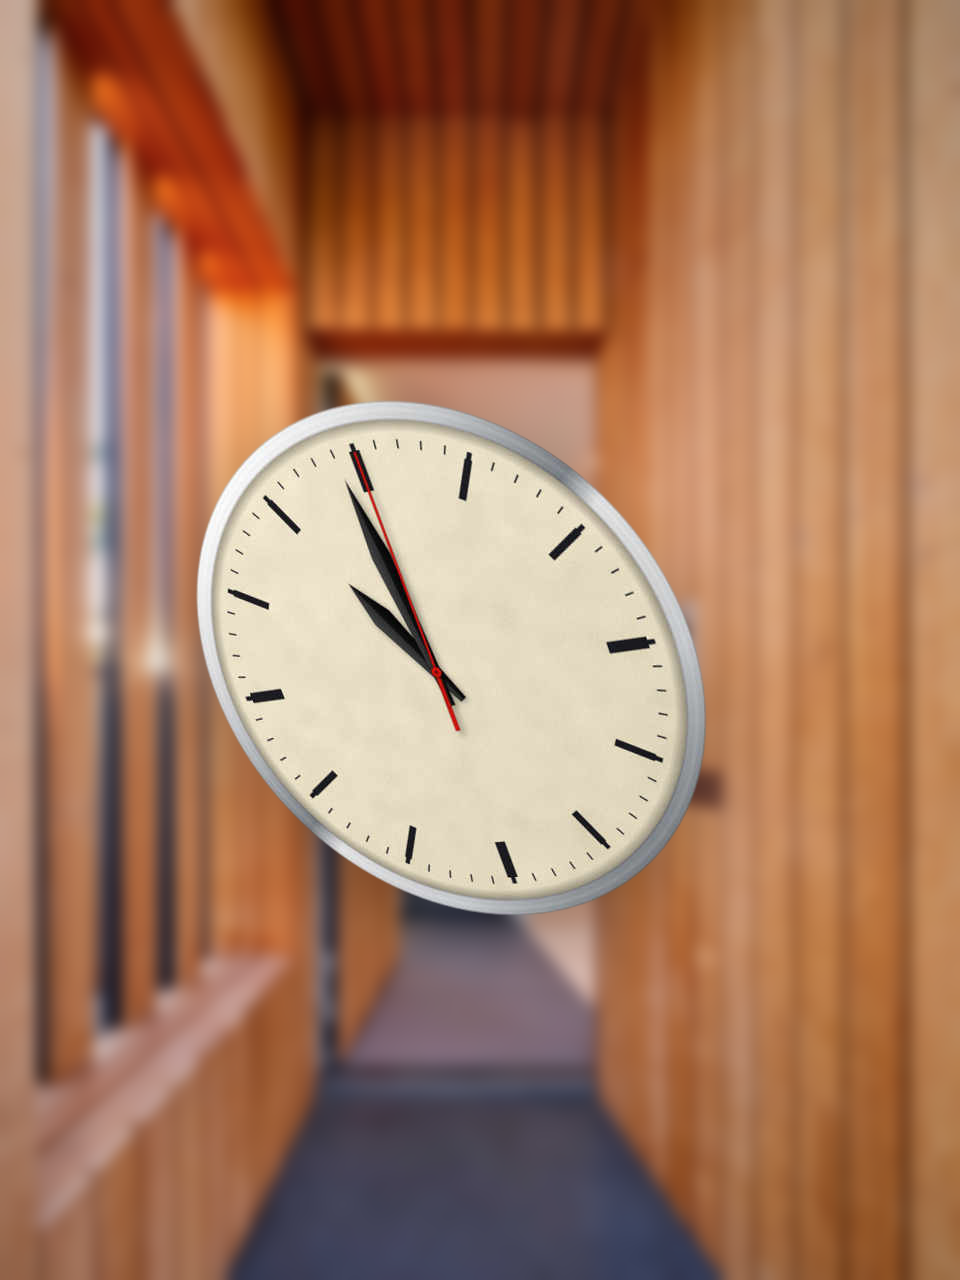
10:59:00
